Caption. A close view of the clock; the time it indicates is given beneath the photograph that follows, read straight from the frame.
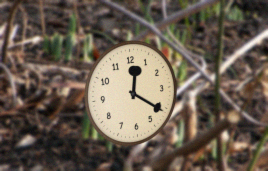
12:21
